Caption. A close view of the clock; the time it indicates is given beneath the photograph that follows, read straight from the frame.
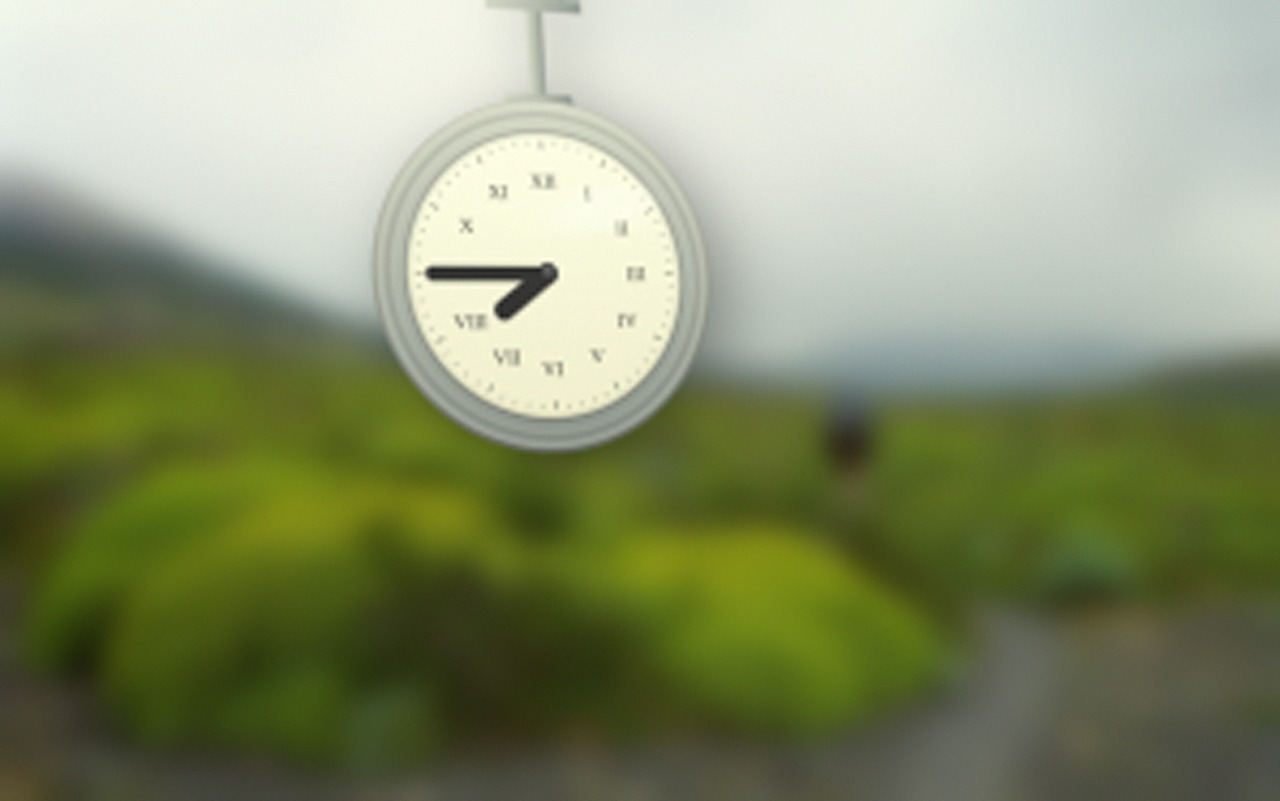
7:45
